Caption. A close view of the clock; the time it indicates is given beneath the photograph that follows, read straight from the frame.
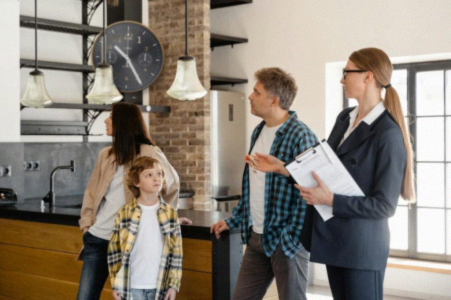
10:25
